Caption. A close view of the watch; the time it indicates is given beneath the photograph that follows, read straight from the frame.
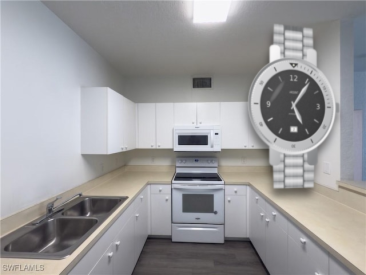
5:06
